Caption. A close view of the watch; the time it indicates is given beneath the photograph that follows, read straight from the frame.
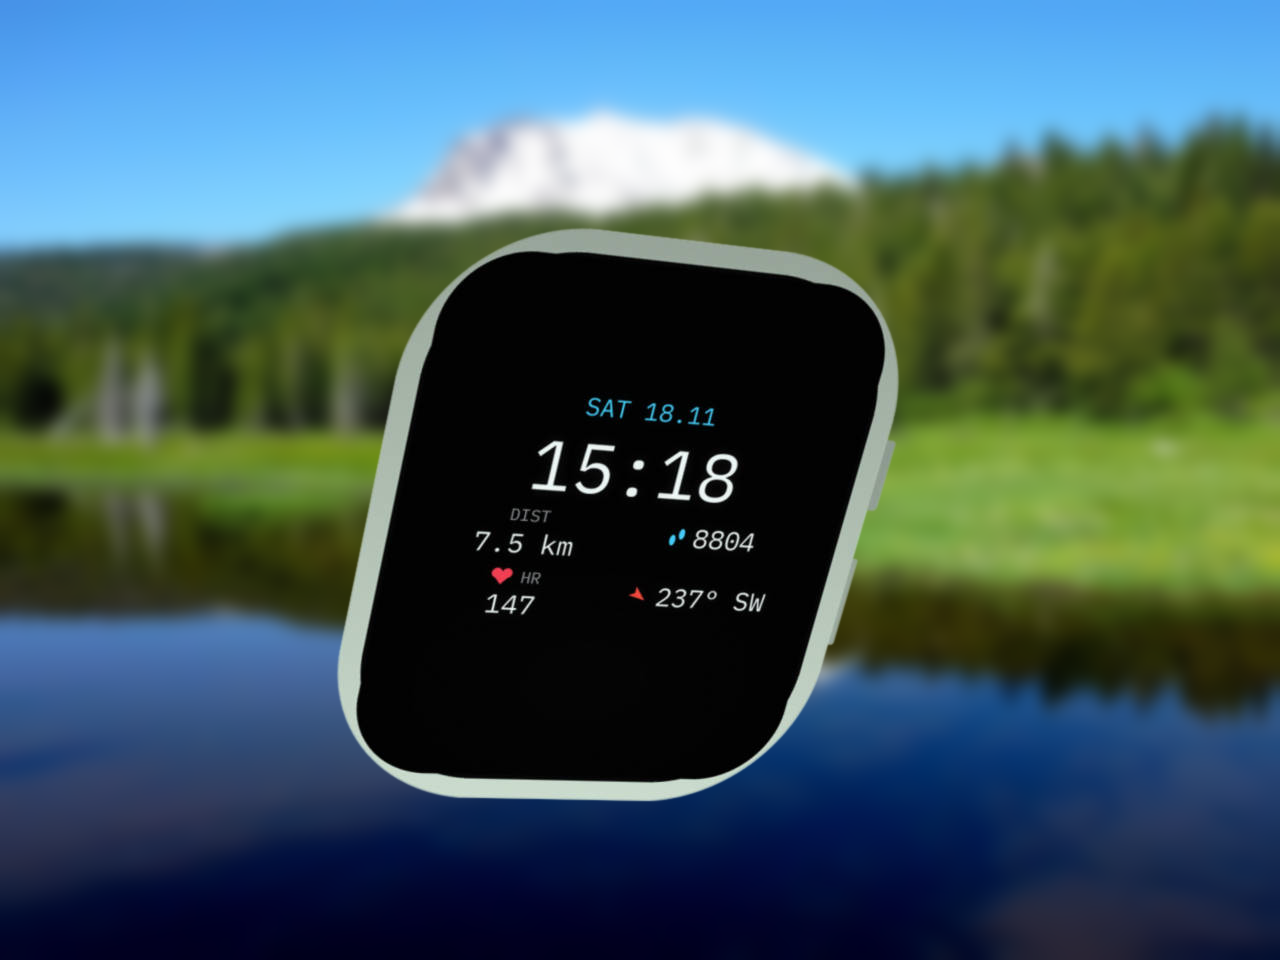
15:18
